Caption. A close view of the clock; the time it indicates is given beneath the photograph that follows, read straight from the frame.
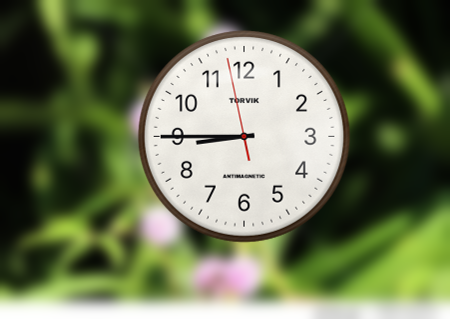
8:44:58
